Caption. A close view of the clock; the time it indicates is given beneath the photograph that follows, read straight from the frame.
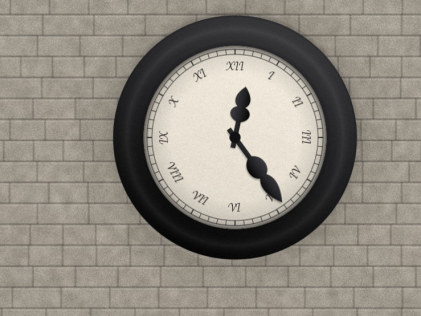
12:24
